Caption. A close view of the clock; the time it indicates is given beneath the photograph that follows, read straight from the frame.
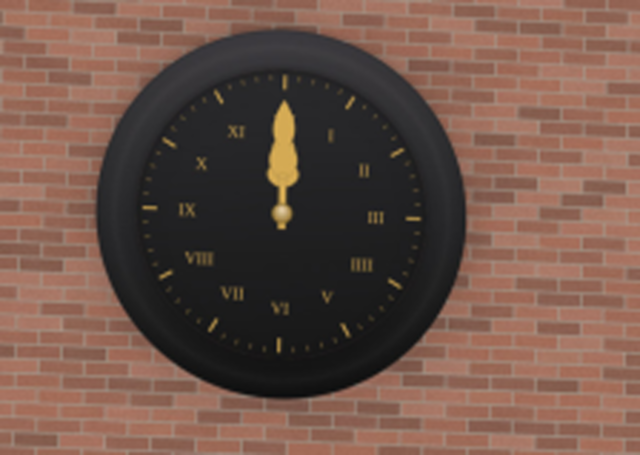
12:00
